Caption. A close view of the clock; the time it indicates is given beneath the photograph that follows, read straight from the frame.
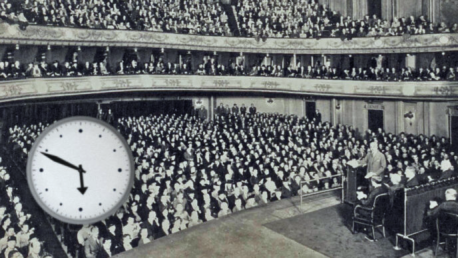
5:49
